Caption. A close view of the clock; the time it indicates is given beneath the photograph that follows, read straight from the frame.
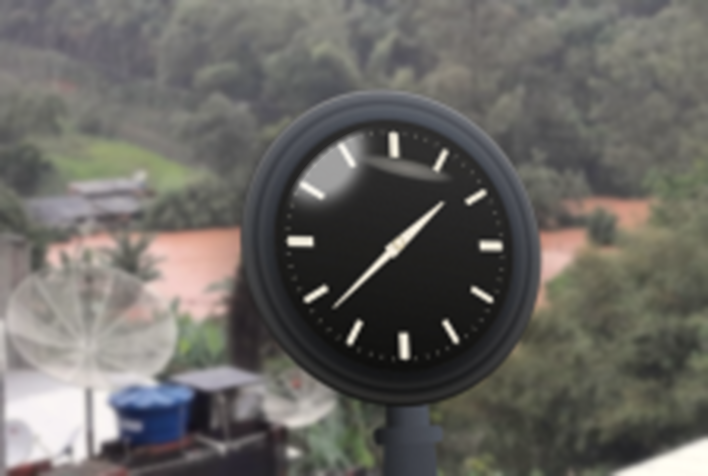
1:38
